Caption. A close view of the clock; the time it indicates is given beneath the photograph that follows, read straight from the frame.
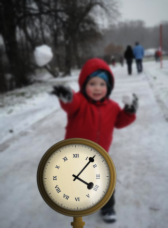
4:07
